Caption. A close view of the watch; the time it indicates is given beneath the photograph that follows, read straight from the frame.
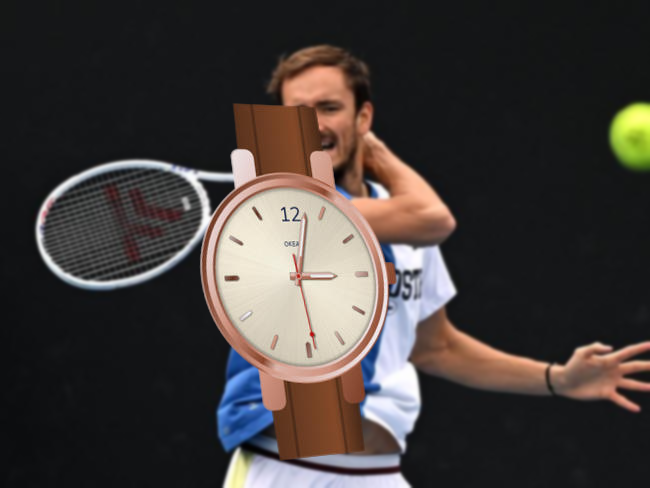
3:02:29
